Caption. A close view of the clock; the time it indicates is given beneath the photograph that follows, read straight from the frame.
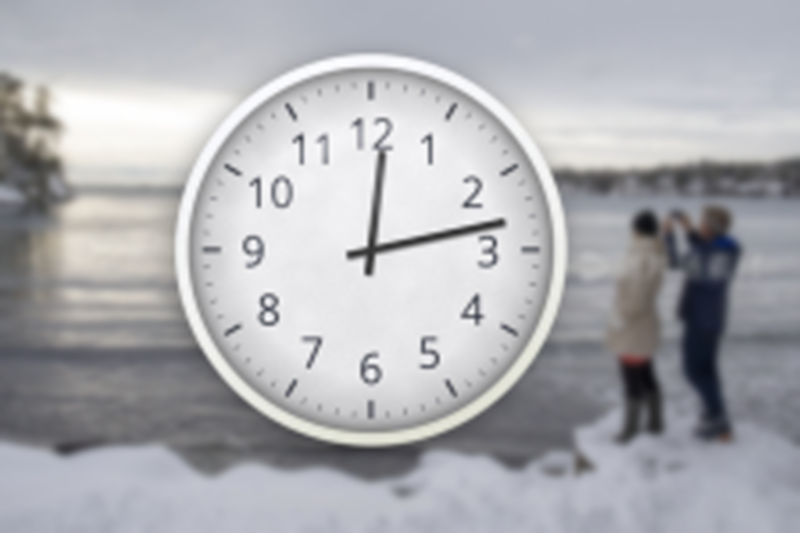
12:13
